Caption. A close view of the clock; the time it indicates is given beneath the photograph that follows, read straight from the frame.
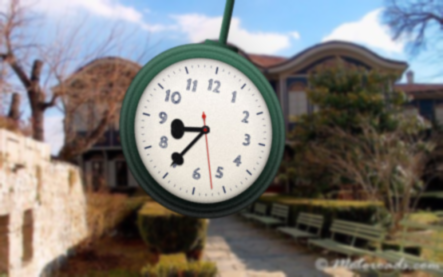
8:35:27
